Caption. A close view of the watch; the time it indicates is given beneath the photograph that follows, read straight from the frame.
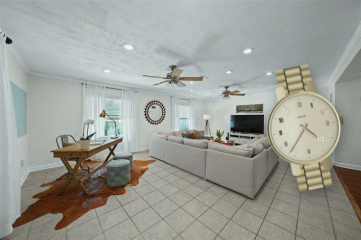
4:37
